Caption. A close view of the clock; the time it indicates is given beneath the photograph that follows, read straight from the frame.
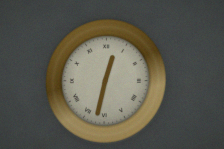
12:32
